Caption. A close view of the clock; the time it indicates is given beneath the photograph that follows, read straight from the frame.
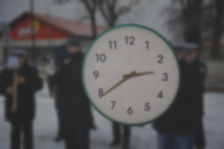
2:39
